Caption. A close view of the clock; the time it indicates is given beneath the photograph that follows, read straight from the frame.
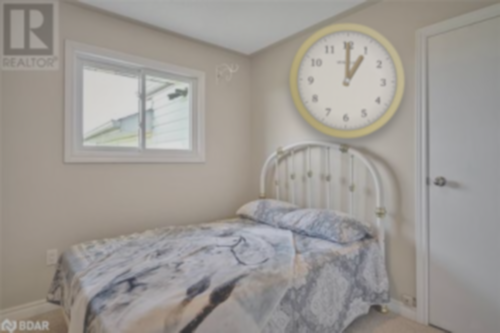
1:00
